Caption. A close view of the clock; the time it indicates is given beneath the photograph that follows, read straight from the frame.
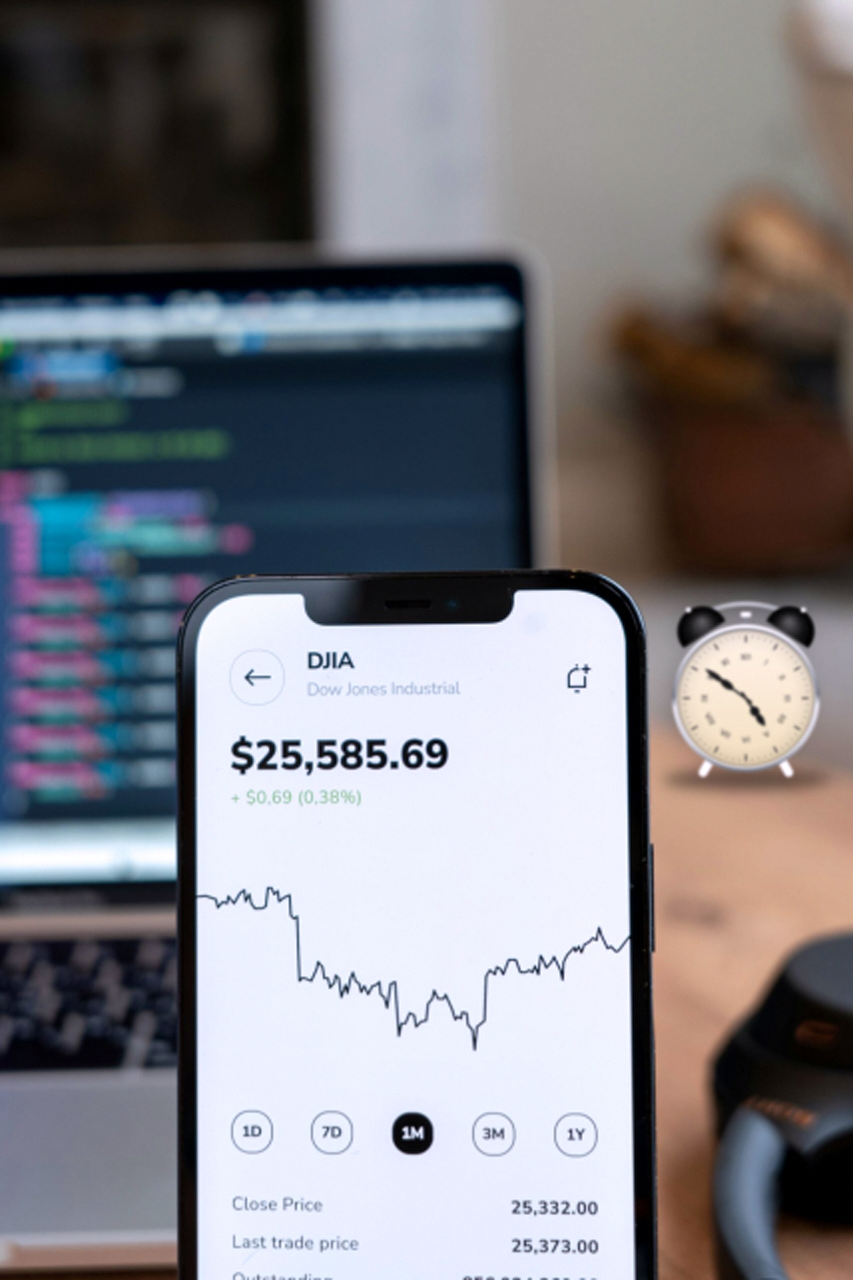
4:51
